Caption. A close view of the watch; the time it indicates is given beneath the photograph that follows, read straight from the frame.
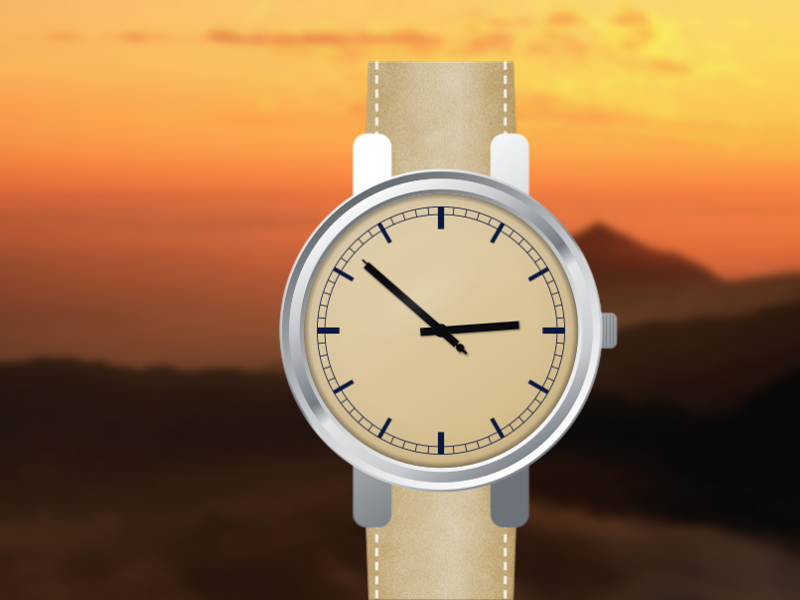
2:51:52
